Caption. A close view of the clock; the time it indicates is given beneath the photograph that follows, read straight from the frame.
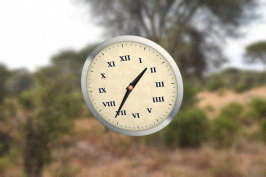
1:36
